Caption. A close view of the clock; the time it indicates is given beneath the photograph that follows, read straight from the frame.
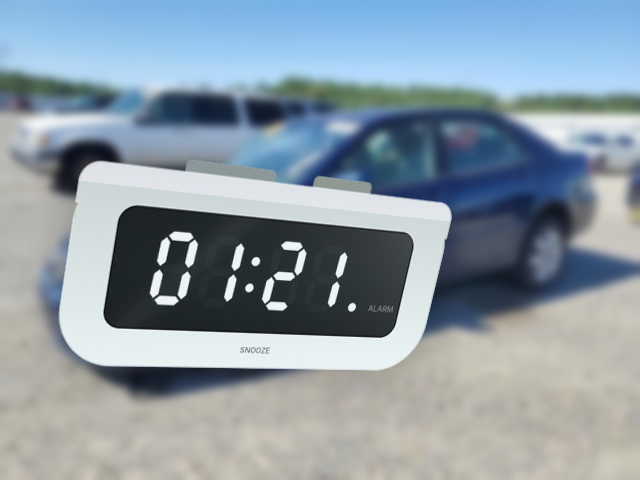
1:21
